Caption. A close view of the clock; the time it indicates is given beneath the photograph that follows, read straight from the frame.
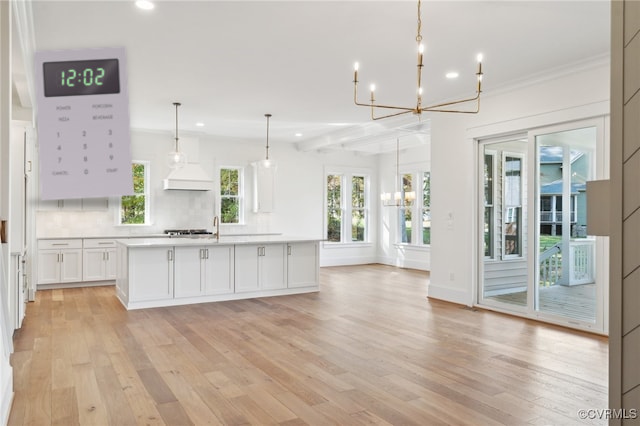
12:02
